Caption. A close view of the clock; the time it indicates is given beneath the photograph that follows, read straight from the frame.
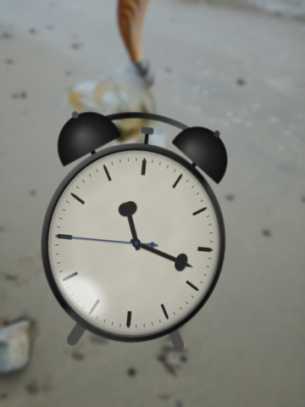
11:17:45
